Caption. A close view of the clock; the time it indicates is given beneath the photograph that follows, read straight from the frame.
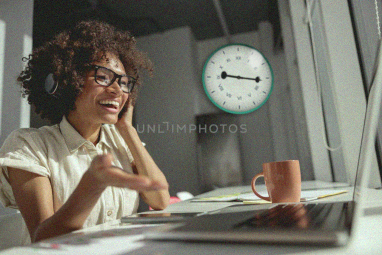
9:16
